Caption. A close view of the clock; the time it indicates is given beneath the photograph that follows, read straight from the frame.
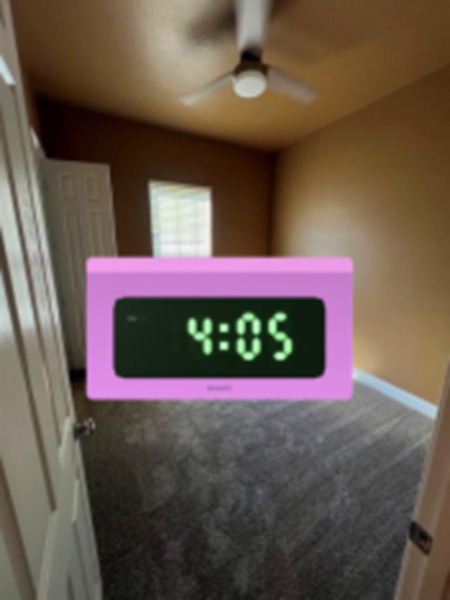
4:05
